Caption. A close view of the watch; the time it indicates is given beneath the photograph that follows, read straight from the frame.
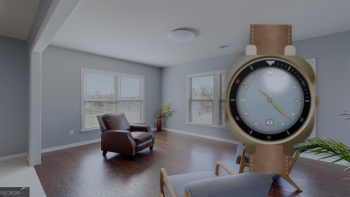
10:22
